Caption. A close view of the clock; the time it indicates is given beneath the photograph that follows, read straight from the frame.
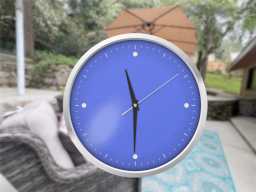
11:30:09
